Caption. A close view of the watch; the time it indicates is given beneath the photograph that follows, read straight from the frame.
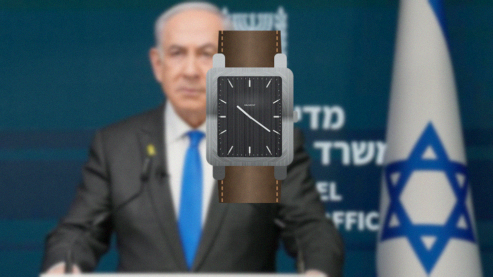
10:21
